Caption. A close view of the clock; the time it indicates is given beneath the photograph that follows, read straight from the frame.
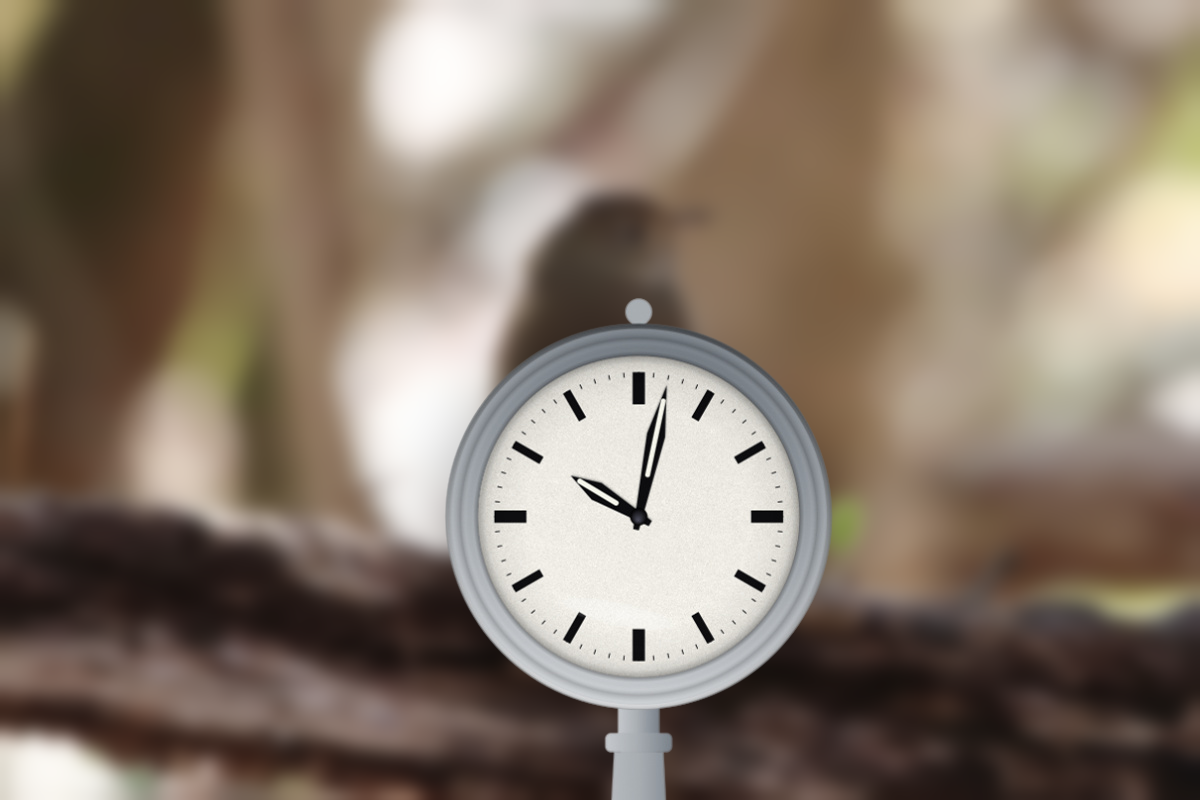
10:02
